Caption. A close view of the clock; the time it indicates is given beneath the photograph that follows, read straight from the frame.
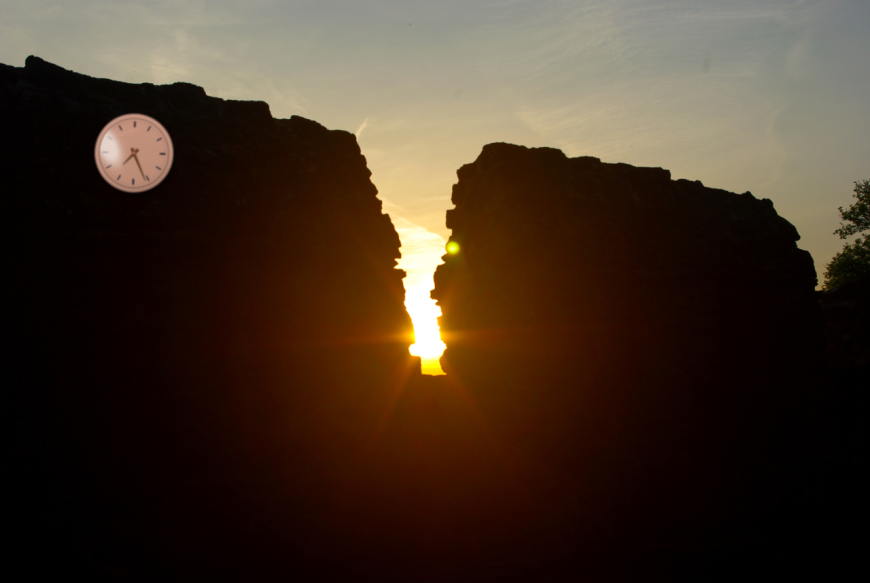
7:26
